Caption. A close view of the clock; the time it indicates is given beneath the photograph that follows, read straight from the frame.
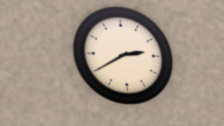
2:40
